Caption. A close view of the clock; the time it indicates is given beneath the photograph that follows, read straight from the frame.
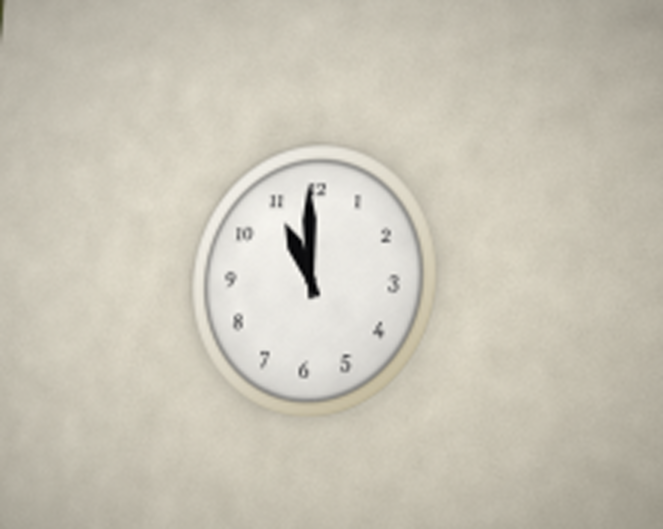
10:59
